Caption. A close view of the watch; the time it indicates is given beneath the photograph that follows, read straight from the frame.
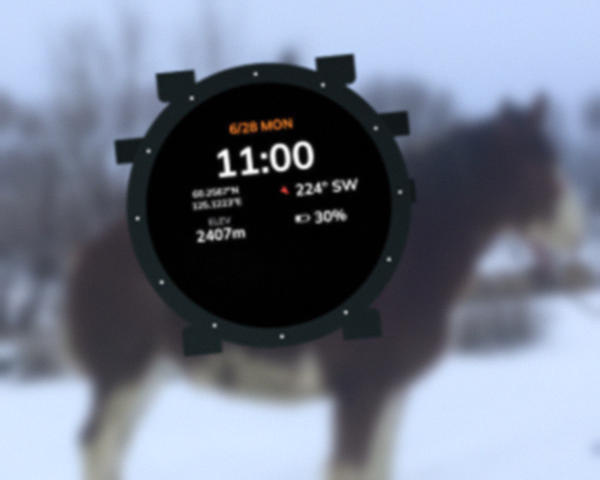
11:00
